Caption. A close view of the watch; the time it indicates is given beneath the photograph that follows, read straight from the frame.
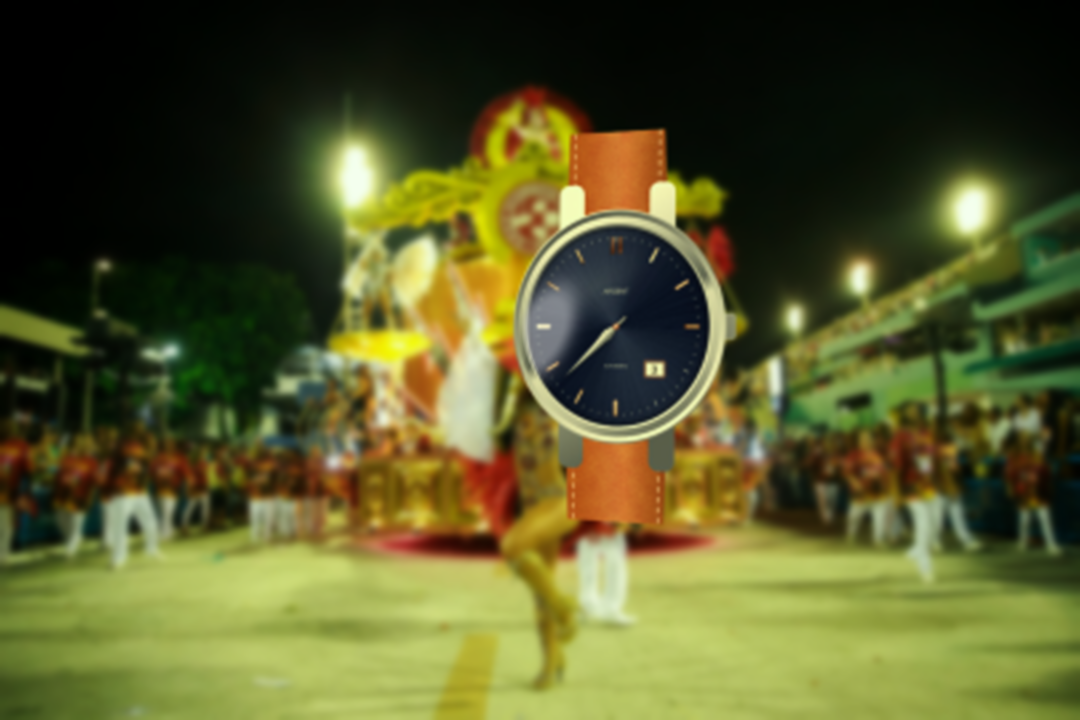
7:38
